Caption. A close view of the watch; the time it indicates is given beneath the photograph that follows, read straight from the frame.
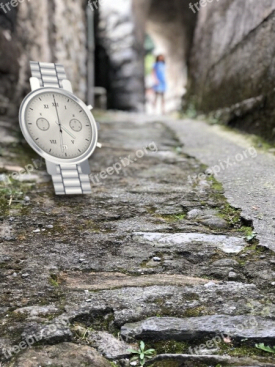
4:31
